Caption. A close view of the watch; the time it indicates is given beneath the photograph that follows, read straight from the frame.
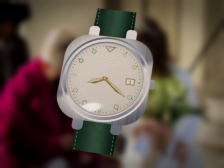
8:21
